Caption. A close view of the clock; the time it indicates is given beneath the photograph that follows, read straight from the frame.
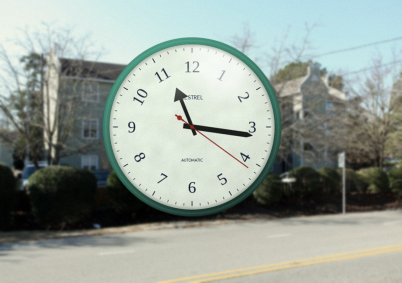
11:16:21
